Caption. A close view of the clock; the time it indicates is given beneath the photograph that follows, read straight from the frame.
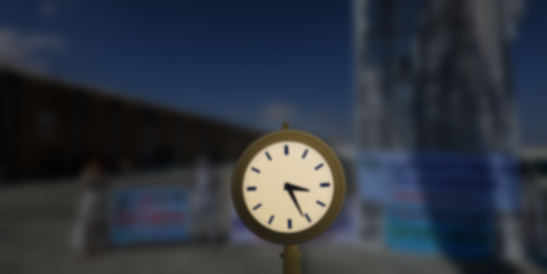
3:26
